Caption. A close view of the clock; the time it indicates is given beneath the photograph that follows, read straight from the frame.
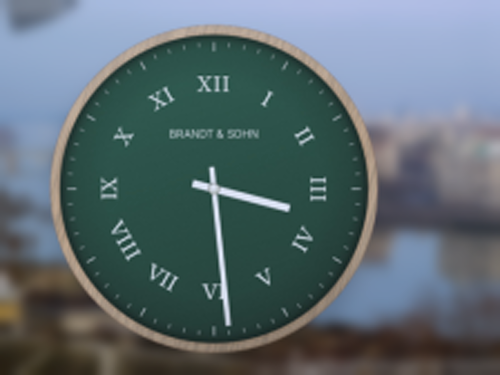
3:29
